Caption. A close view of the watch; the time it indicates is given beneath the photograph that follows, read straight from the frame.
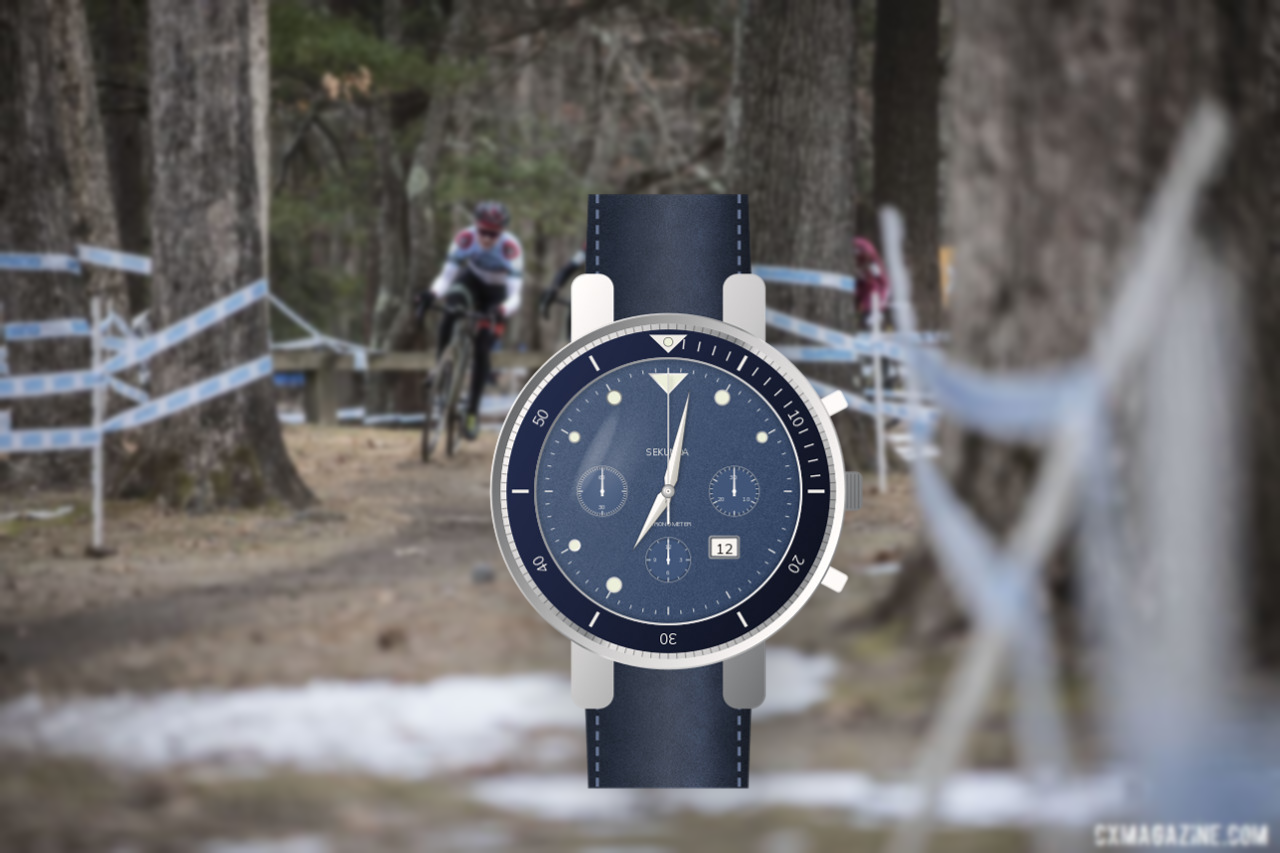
7:02
